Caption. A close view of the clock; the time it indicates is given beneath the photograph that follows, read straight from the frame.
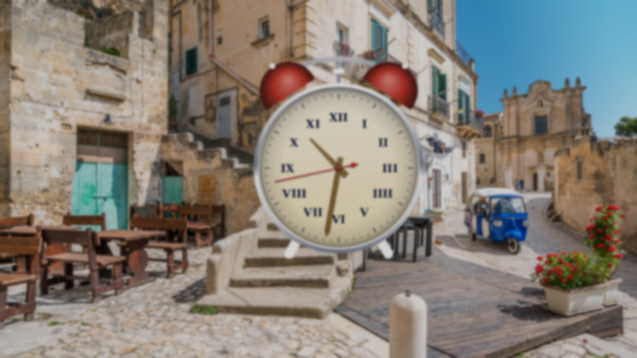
10:31:43
